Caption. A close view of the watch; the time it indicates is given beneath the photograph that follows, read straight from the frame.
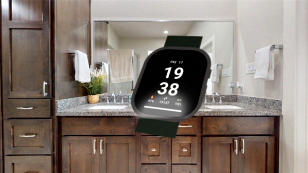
19:38
